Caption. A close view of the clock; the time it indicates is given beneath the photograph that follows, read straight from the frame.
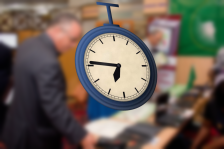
6:46
